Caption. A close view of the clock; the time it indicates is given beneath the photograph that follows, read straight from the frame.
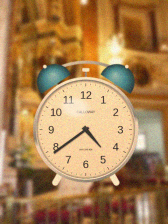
4:39
